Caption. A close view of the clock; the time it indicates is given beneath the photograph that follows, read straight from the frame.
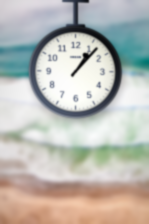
1:07
